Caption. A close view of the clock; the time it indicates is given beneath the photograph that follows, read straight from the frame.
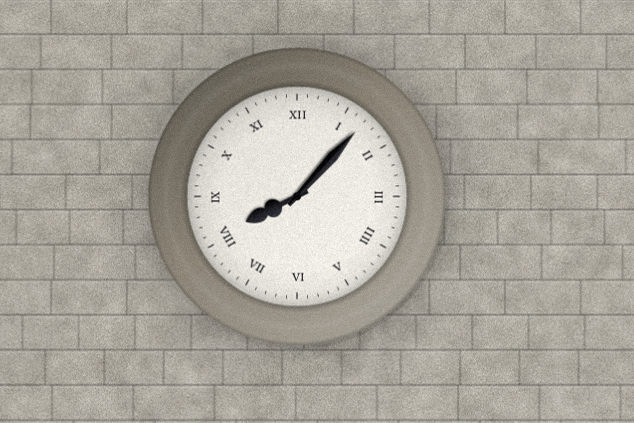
8:07
